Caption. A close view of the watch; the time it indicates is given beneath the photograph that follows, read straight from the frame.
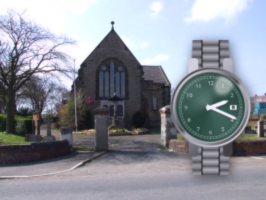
2:19
